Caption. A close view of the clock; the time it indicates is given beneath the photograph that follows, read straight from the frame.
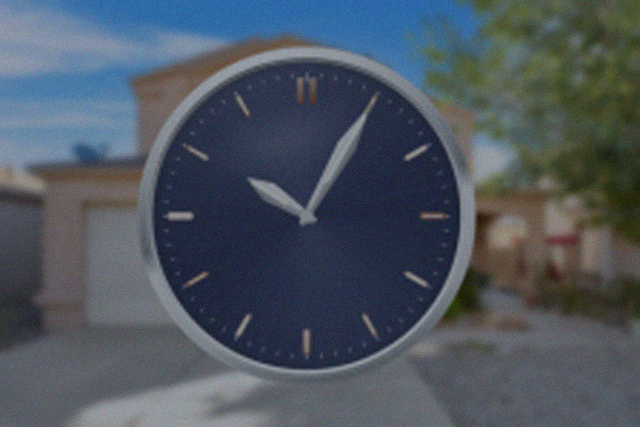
10:05
